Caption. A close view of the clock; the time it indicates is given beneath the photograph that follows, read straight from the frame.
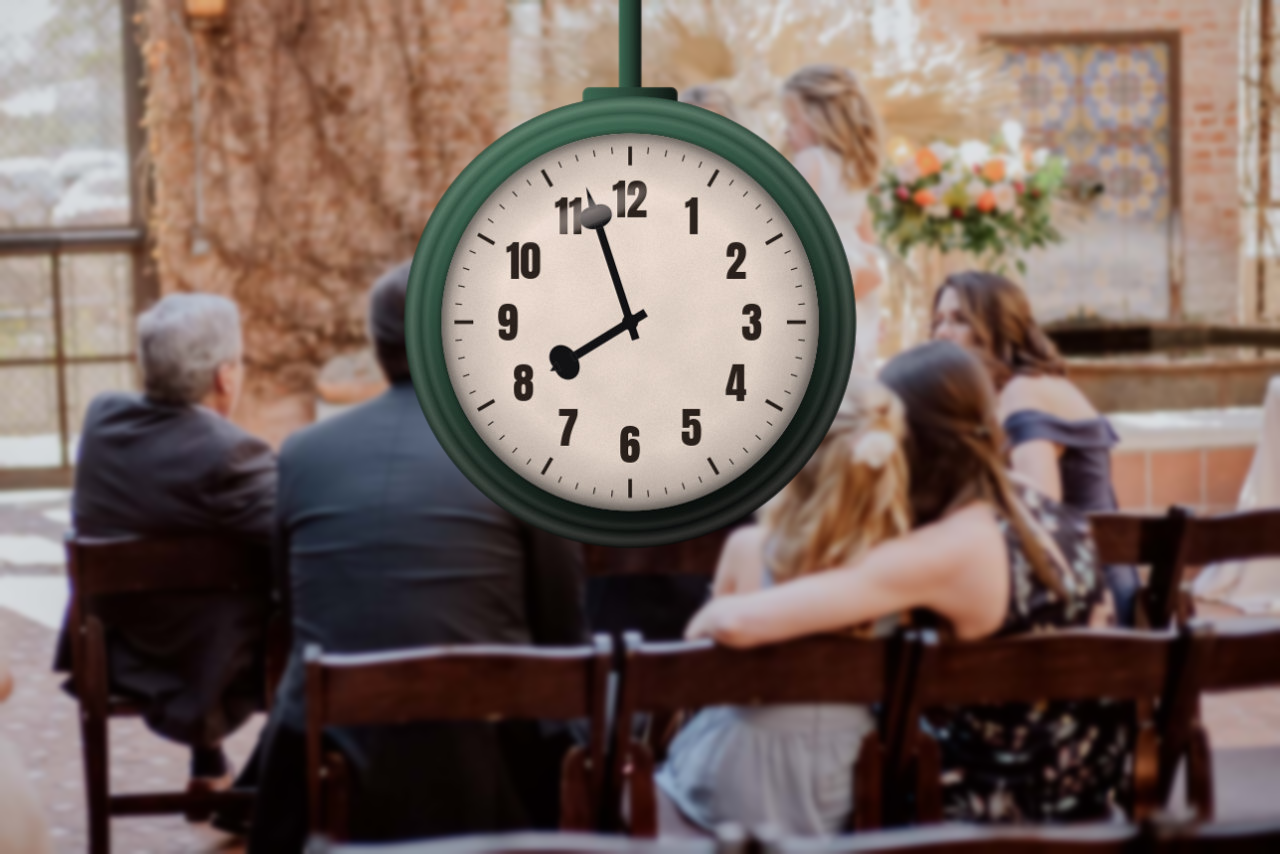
7:57
